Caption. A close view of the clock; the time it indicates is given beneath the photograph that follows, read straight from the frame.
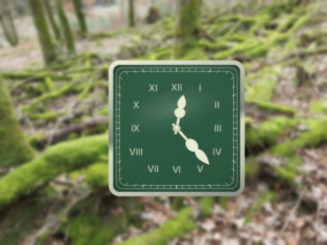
12:23
